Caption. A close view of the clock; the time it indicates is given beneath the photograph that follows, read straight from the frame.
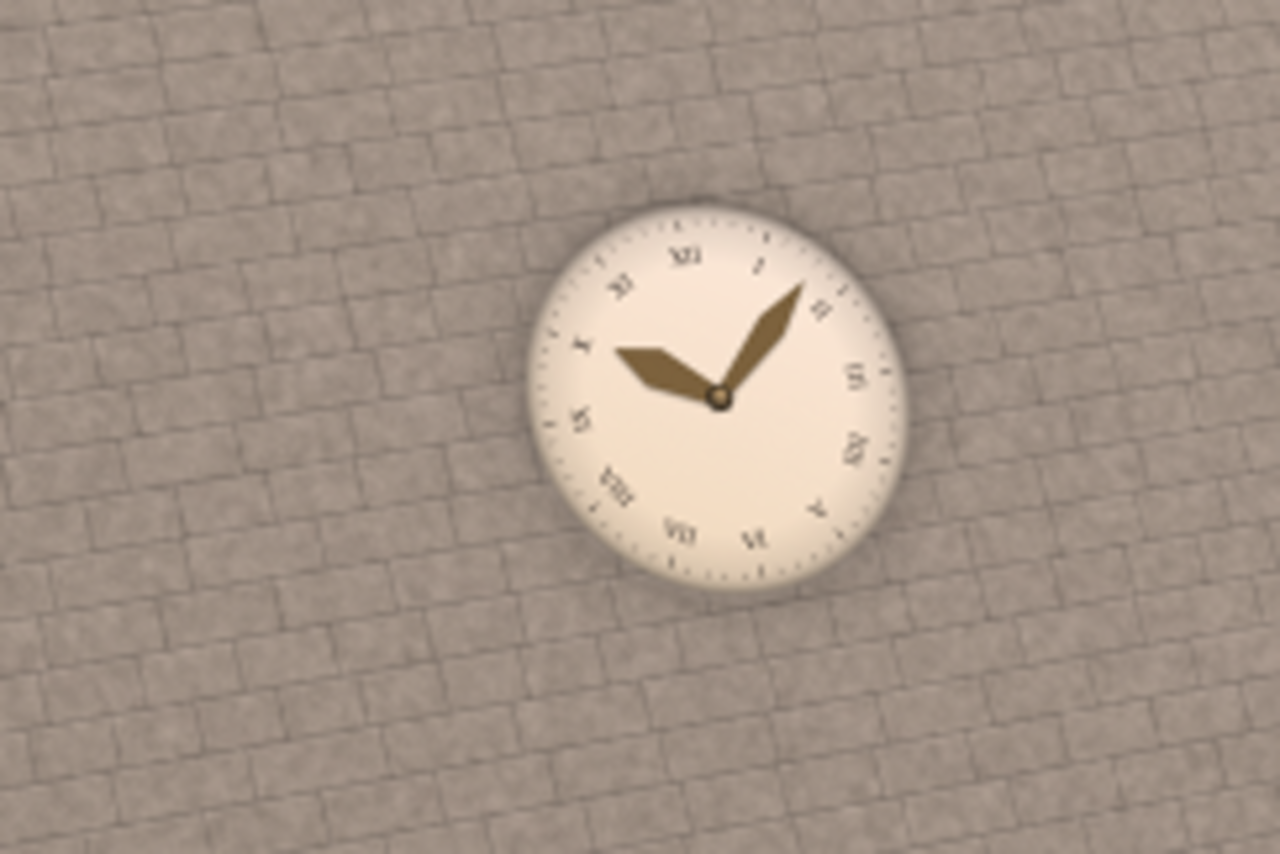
10:08
